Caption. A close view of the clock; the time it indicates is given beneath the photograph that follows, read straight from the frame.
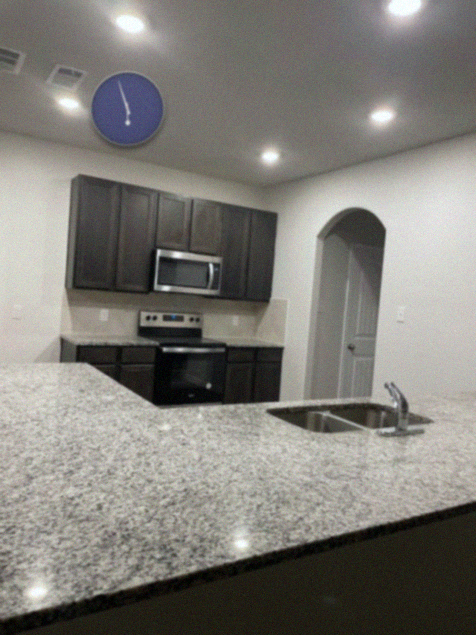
5:57
